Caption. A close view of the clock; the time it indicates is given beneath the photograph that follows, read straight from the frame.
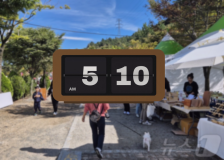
5:10
